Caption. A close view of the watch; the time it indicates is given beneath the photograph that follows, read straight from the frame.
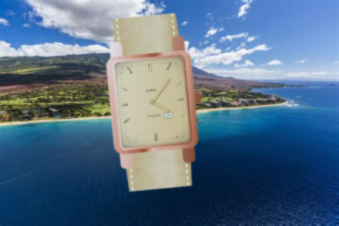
4:07
